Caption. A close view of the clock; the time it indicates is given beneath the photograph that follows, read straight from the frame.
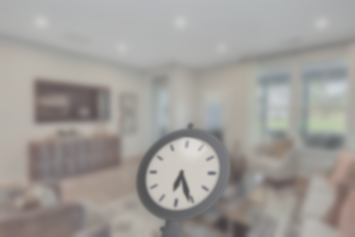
6:26
